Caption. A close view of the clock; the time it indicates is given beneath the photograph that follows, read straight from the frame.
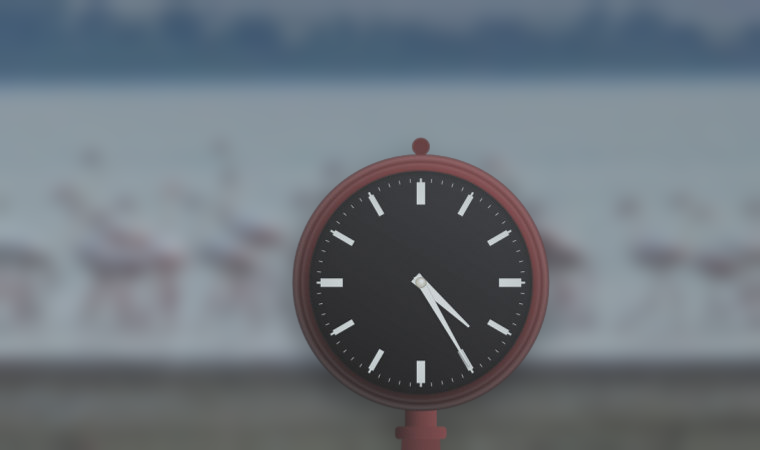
4:25
